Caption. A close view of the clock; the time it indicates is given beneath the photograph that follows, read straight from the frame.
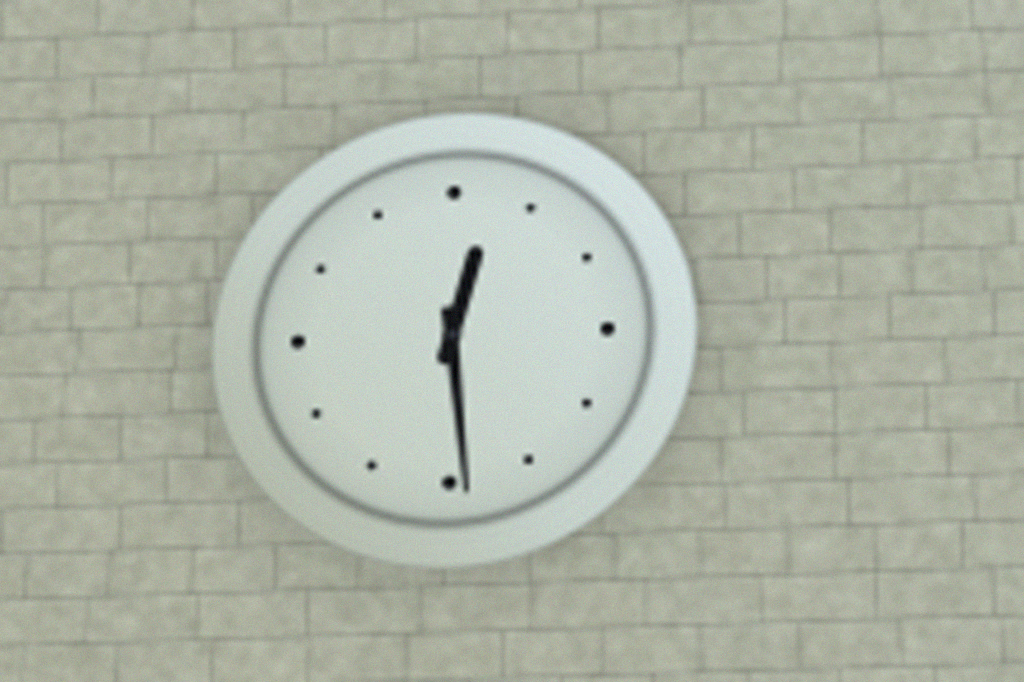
12:29
